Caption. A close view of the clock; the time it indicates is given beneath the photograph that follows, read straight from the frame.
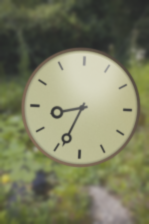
8:34
